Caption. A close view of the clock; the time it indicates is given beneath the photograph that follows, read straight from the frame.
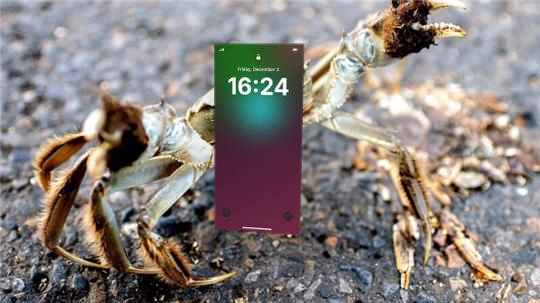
16:24
